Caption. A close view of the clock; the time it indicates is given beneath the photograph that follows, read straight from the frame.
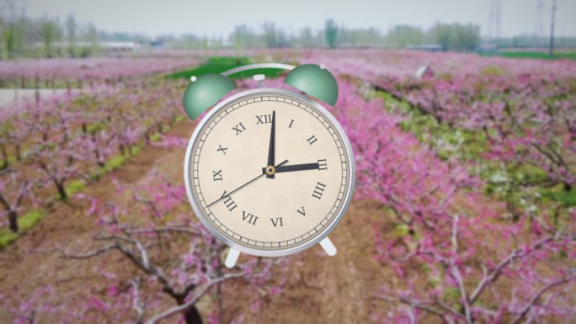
3:01:41
